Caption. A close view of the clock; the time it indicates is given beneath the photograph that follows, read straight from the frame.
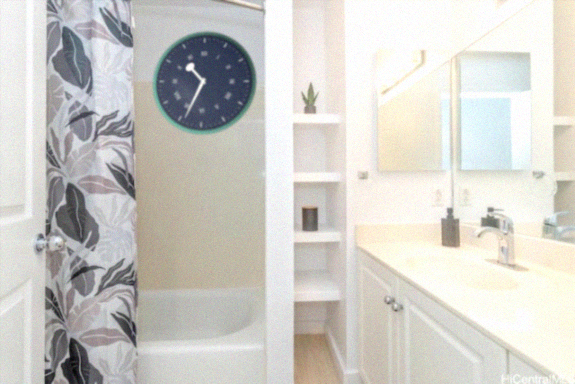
10:34
